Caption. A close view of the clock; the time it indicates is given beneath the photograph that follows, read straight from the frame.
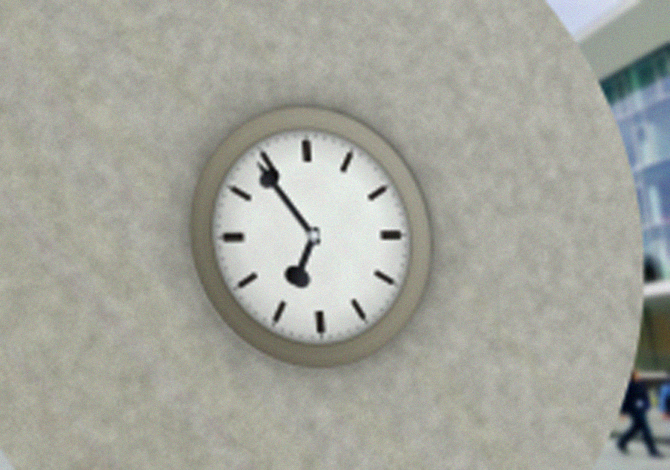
6:54
